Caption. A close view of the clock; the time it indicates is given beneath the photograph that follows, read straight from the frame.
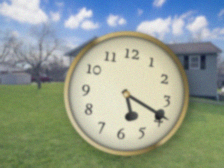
5:19
